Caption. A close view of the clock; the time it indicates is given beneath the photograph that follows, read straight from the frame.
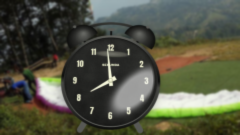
7:59
